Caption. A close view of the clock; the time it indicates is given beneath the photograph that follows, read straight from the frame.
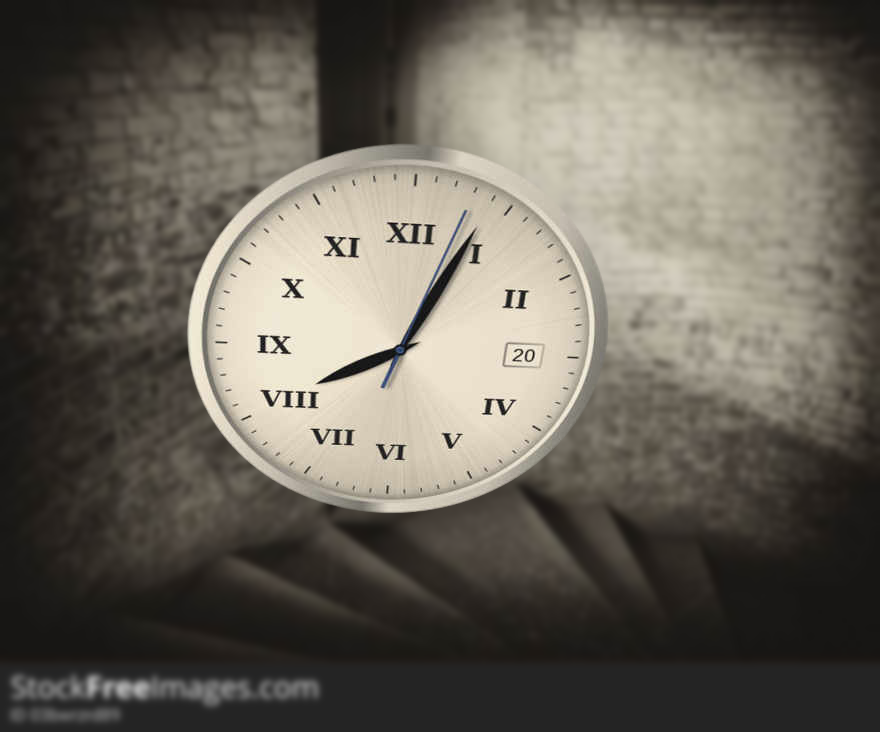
8:04:03
